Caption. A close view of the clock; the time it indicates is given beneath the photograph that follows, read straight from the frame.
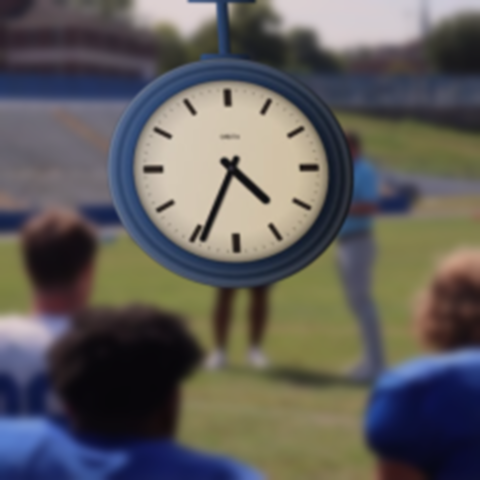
4:34
